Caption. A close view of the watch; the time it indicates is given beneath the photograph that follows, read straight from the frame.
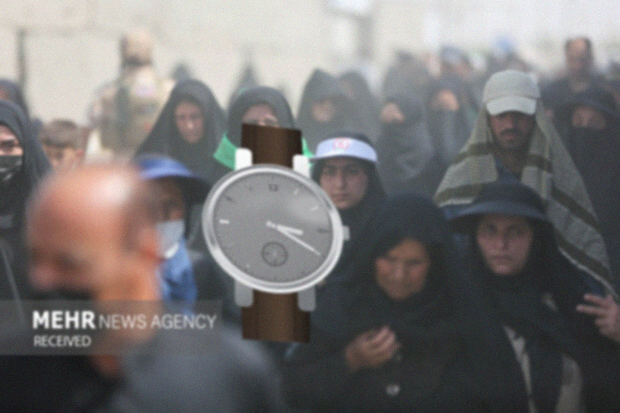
3:20
